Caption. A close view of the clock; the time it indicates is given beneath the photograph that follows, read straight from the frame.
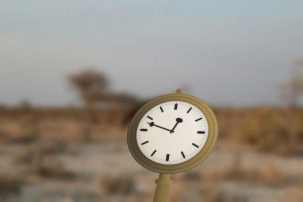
12:48
